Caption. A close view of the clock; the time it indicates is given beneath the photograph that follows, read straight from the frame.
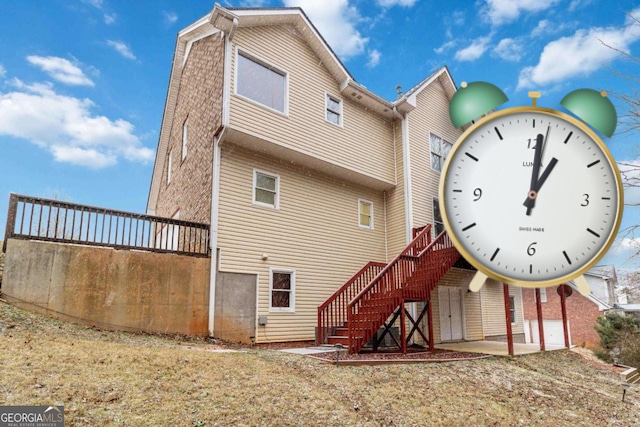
1:01:02
